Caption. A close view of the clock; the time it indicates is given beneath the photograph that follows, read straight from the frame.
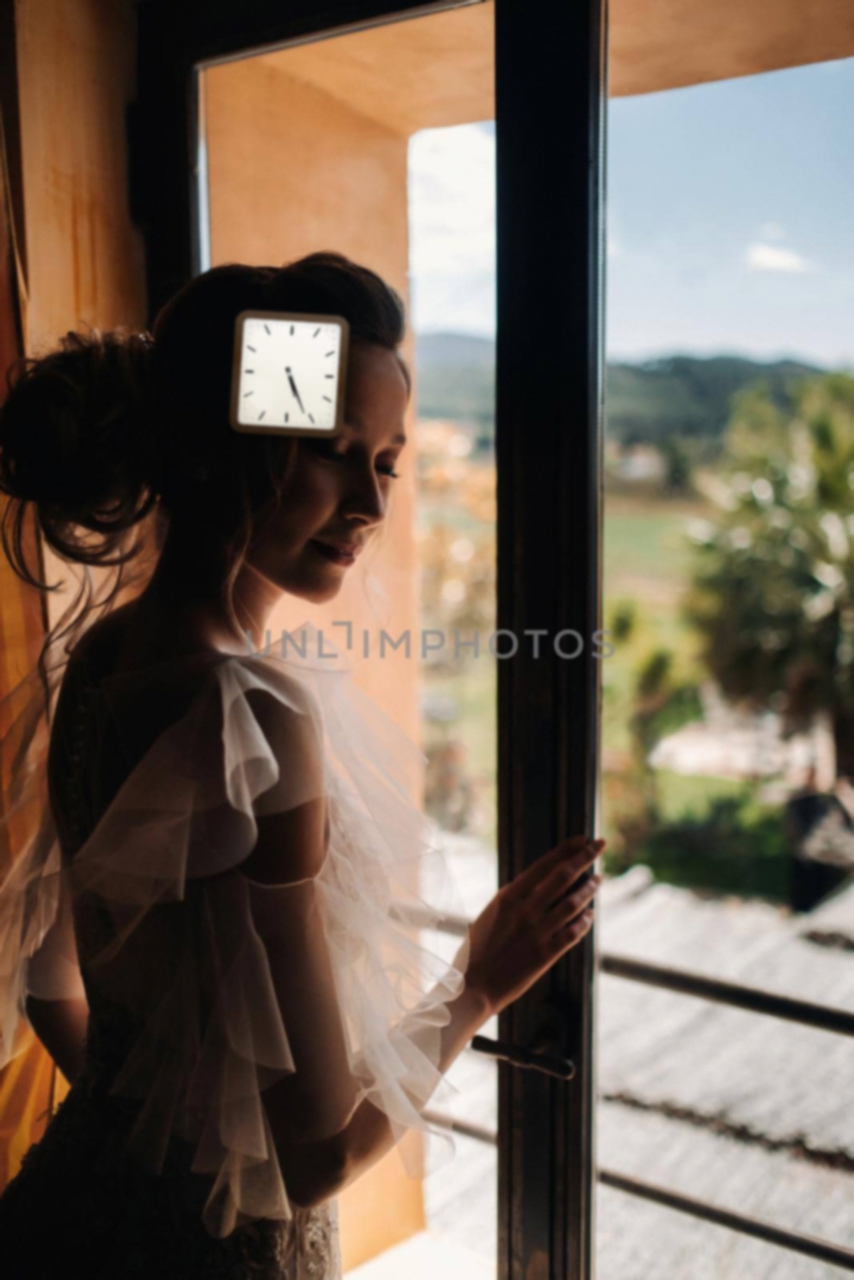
5:26
